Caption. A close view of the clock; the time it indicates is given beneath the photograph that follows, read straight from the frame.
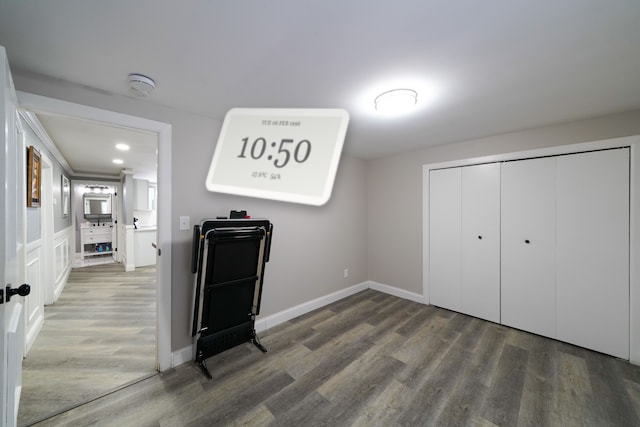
10:50
